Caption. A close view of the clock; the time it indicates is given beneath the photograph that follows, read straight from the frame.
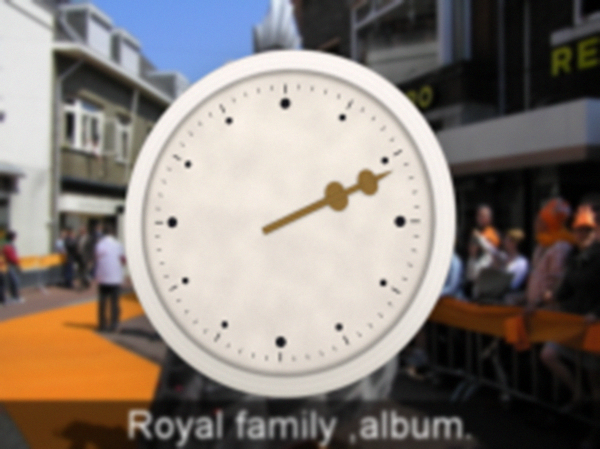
2:11
